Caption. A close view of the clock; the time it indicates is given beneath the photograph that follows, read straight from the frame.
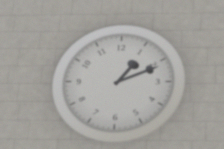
1:11
